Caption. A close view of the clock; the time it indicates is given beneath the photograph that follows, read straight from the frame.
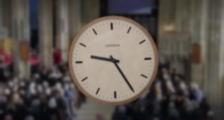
9:25
